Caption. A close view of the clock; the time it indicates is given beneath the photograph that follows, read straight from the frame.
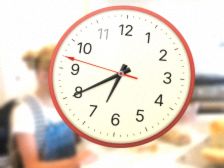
6:39:47
